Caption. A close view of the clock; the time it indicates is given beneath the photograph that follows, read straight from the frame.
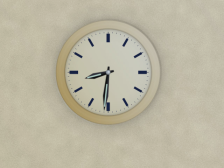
8:31
